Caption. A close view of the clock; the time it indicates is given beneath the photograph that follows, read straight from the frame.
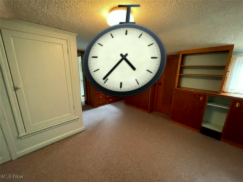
4:36
